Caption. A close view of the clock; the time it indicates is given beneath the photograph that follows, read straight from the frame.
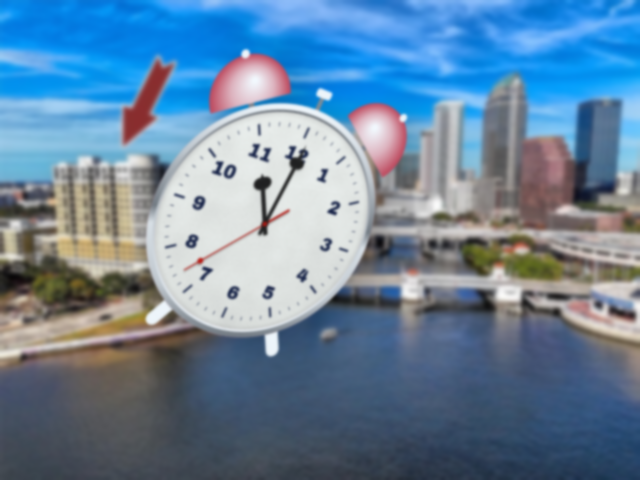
11:00:37
